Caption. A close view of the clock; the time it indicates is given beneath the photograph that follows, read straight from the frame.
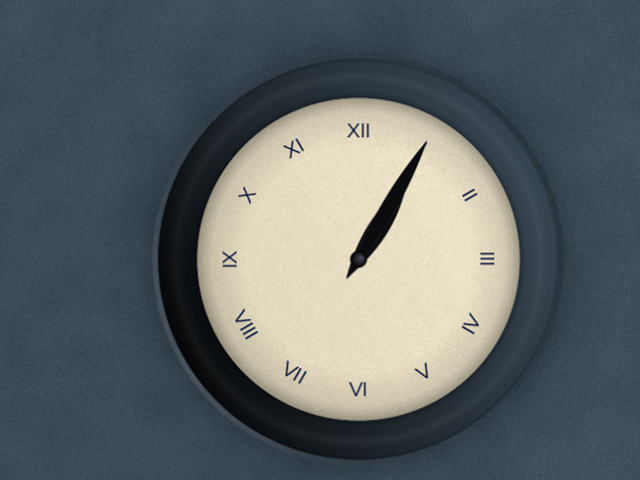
1:05
